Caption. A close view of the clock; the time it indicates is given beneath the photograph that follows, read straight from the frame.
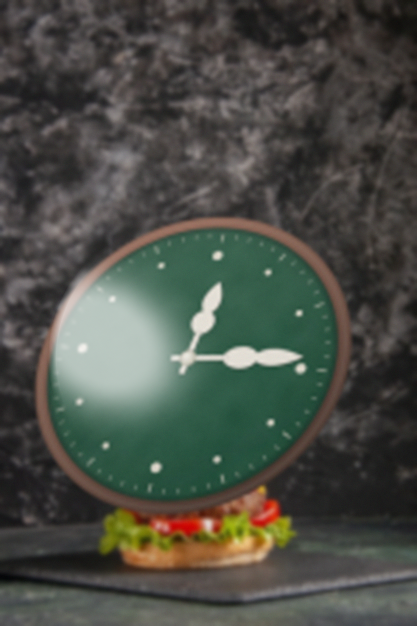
12:14
